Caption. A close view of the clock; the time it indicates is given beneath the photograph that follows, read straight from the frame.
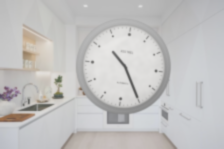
10:25
